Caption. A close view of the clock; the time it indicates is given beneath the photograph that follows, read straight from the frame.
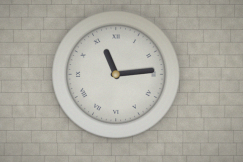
11:14
